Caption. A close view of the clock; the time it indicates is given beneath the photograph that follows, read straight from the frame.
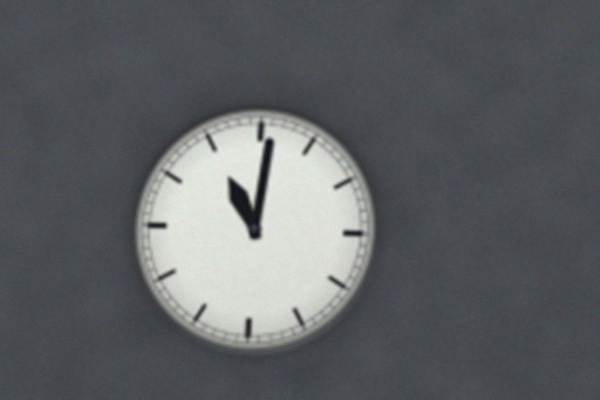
11:01
